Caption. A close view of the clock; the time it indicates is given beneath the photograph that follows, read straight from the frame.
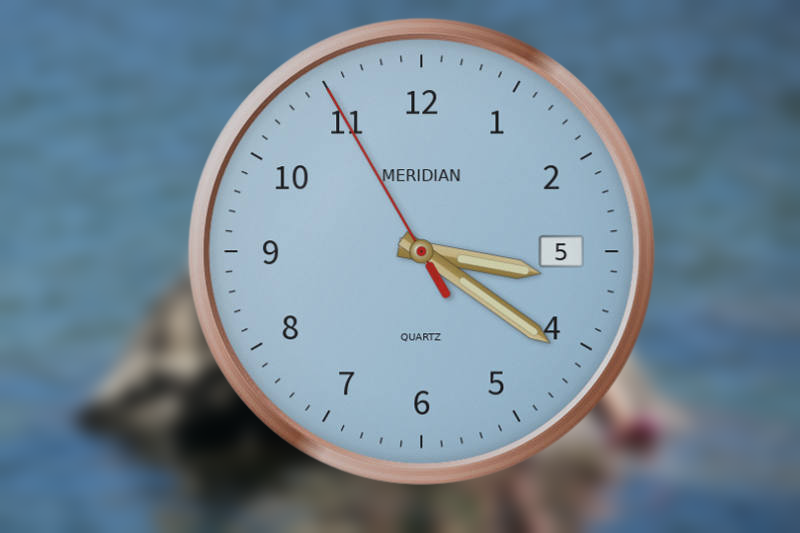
3:20:55
